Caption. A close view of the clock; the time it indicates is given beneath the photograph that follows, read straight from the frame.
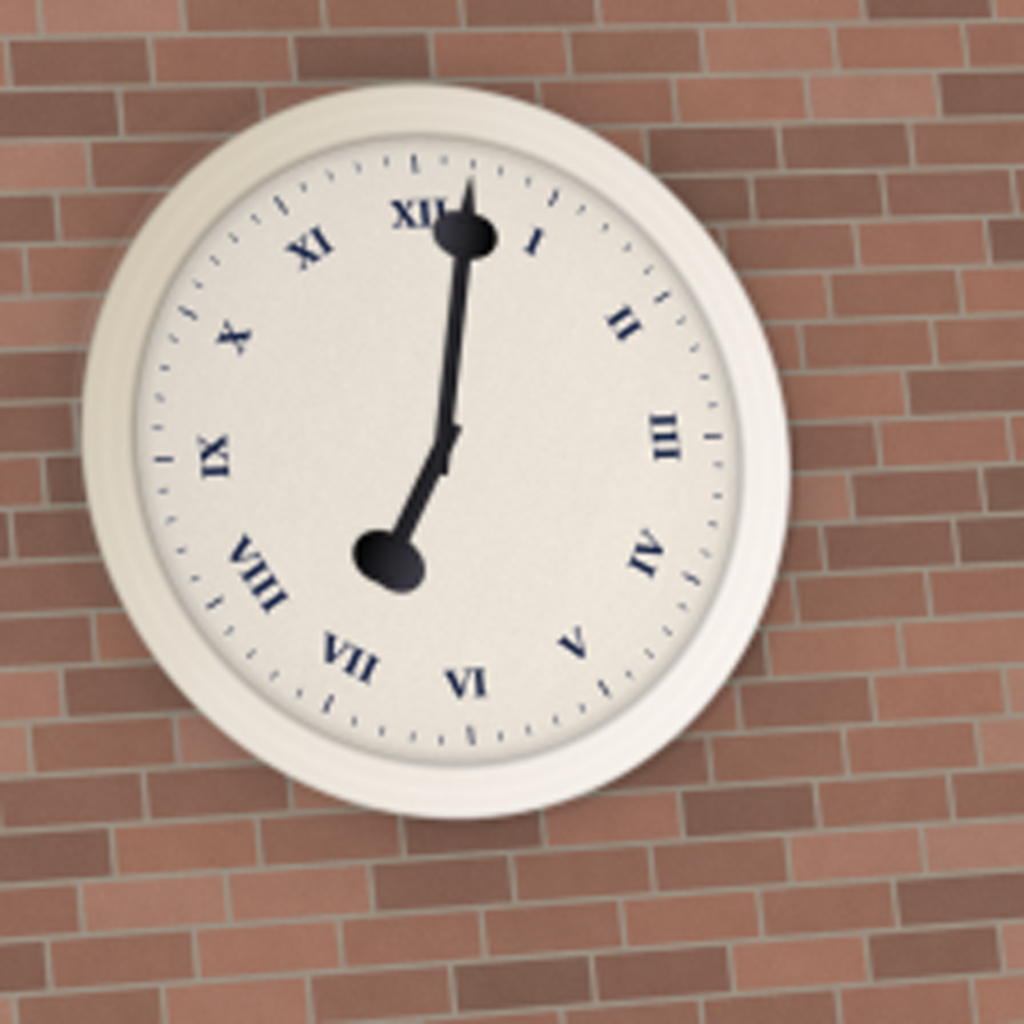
7:02
